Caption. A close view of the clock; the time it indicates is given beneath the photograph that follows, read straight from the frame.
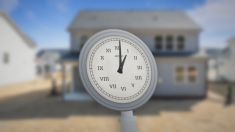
1:01
